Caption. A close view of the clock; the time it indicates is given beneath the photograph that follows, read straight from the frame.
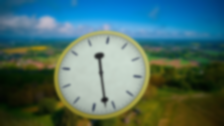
11:27
